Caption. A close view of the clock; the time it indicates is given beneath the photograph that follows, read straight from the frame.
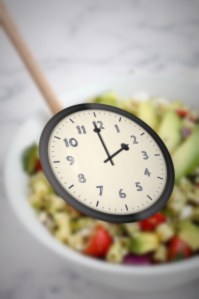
1:59
